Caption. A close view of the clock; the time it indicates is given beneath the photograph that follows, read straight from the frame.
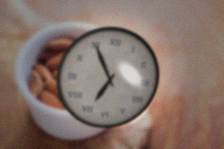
6:55
